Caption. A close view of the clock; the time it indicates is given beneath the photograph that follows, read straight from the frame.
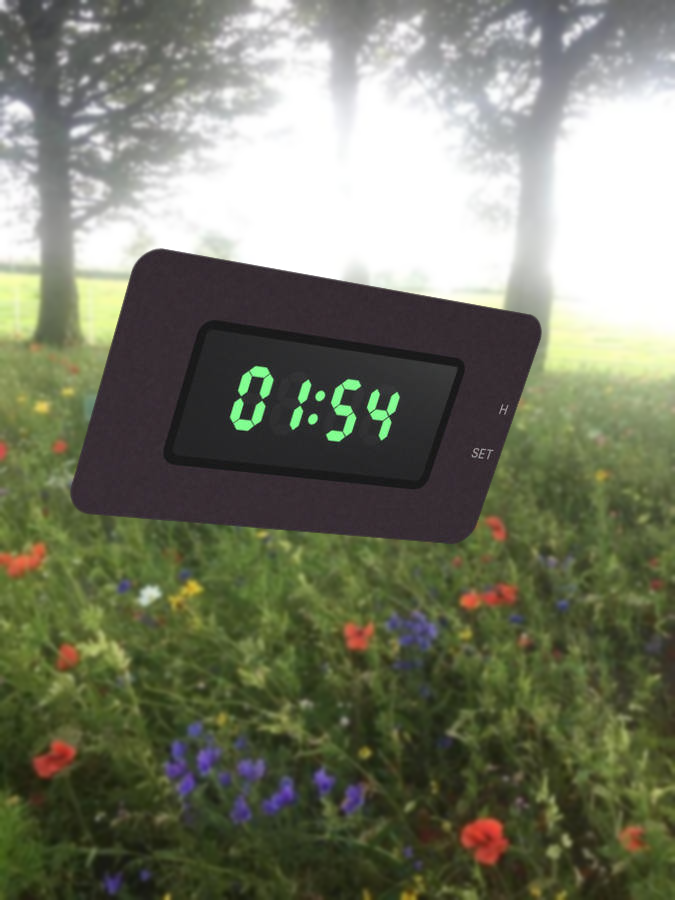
1:54
